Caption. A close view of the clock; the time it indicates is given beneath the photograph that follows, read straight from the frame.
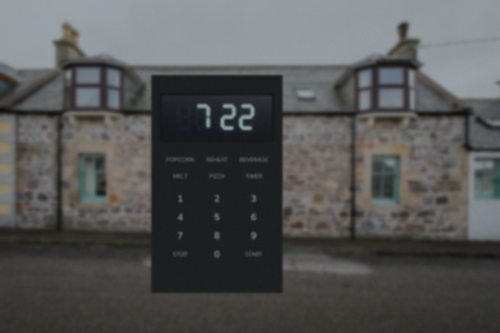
7:22
